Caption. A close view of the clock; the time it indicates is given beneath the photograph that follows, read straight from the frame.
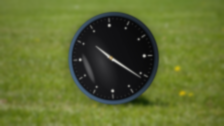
10:21
